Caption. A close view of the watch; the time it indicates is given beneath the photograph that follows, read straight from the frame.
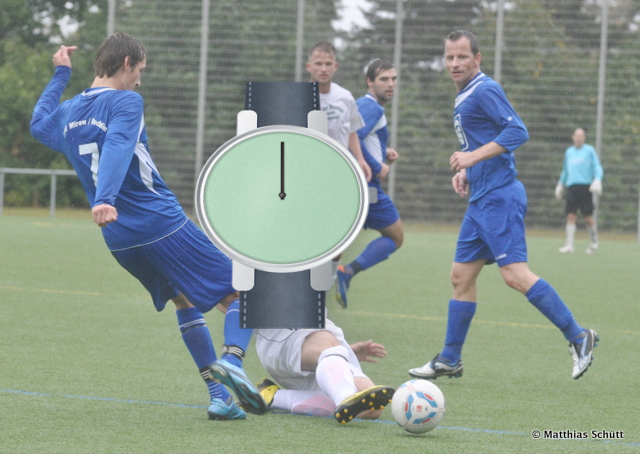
12:00
